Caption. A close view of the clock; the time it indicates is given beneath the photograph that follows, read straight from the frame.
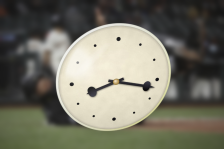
8:17
